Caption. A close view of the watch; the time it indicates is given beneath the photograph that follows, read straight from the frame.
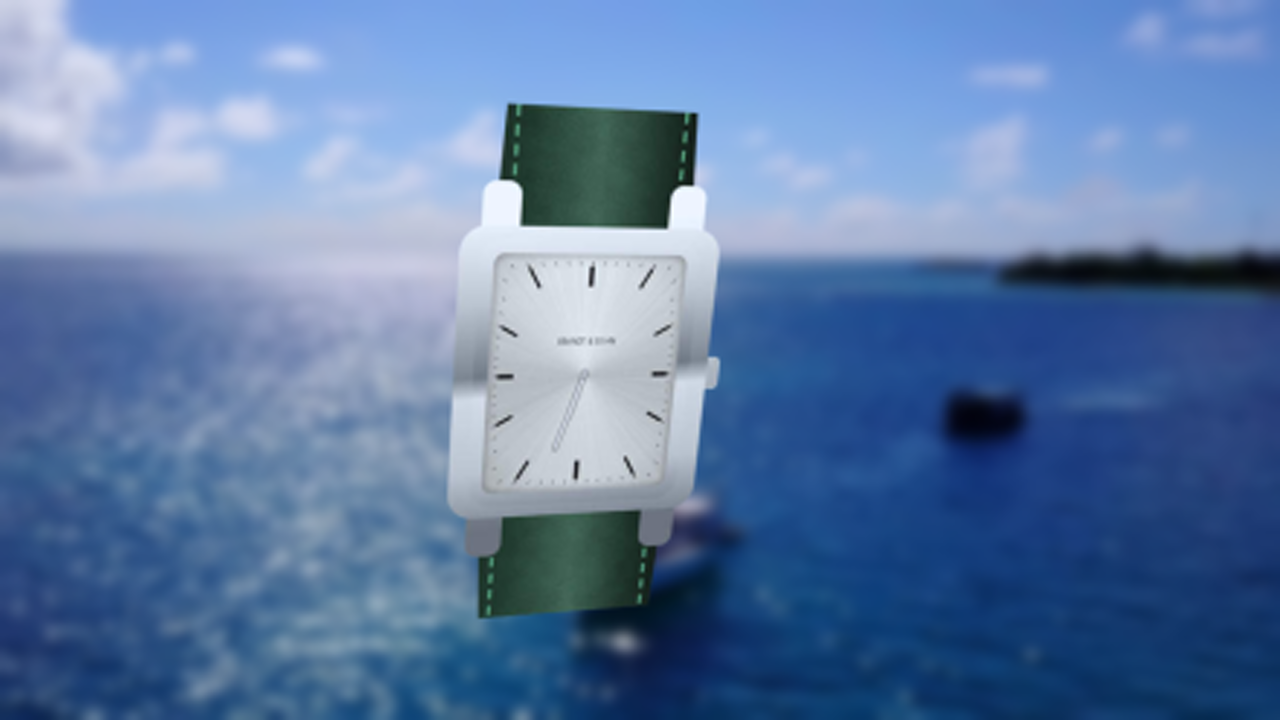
6:33
